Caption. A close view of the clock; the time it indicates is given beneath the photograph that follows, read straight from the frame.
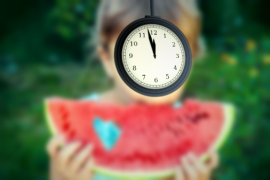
11:58
